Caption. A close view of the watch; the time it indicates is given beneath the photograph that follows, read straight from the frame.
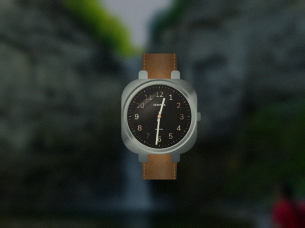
12:31
